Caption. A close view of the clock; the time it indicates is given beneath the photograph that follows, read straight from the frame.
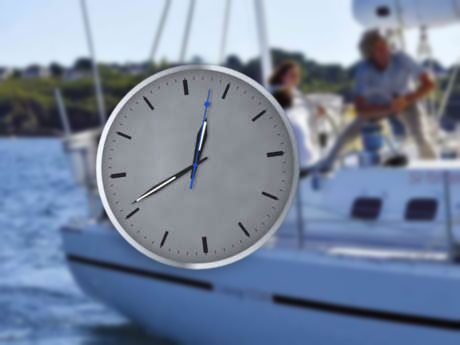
12:41:03
